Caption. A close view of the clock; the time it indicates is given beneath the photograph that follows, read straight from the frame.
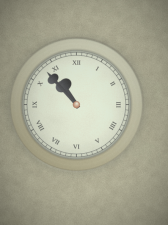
10:53
